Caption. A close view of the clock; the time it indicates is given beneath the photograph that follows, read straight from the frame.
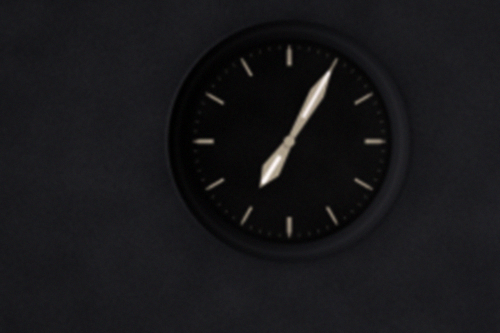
7:05
